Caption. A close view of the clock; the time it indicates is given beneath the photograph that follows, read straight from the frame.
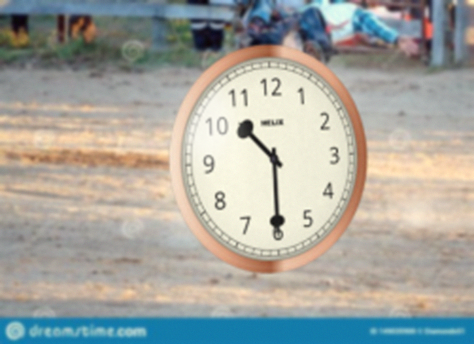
10:30
